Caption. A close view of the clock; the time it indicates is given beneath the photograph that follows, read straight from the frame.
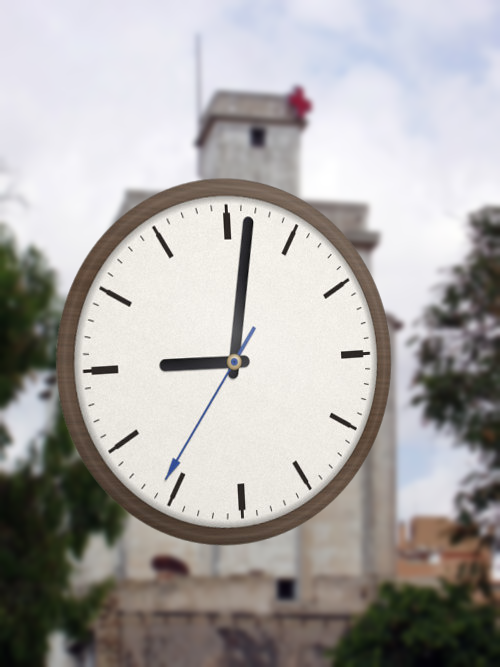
9:01:36
